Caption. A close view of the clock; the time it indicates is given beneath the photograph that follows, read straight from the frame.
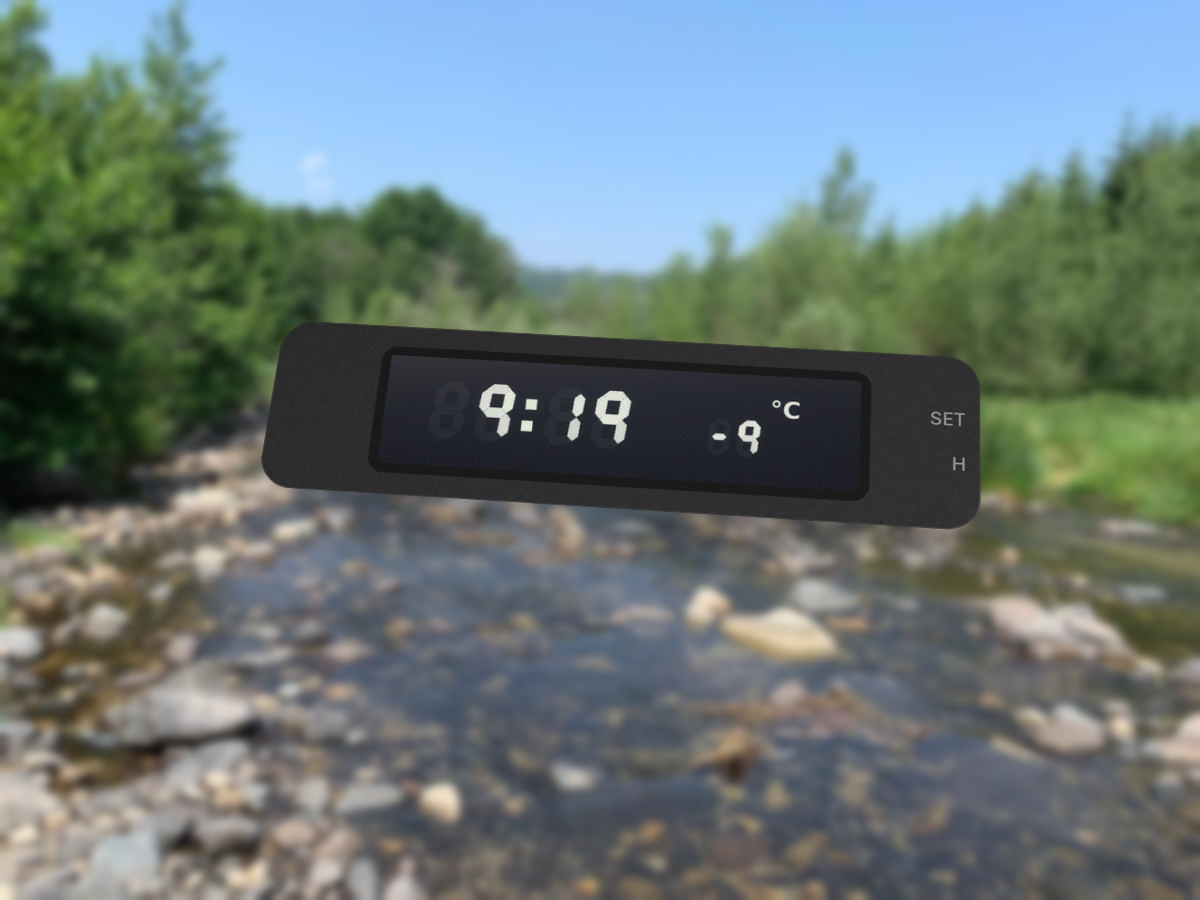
9:19
